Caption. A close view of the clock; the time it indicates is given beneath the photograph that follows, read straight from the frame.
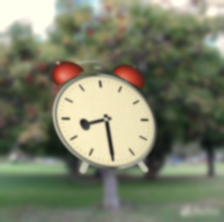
8:30
